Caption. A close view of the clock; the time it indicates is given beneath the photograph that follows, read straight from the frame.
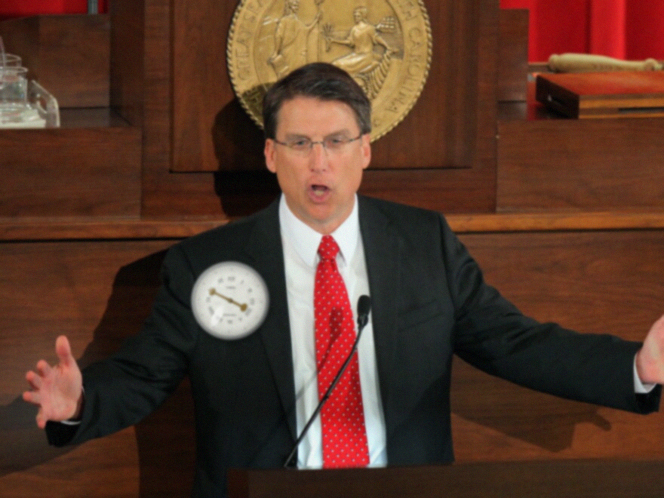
3:49
